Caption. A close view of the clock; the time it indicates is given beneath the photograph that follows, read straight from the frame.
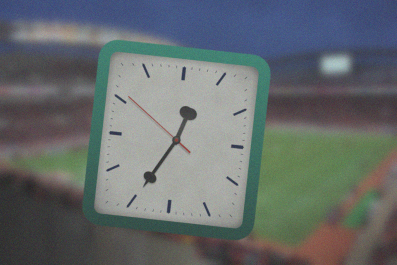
12:34:51
